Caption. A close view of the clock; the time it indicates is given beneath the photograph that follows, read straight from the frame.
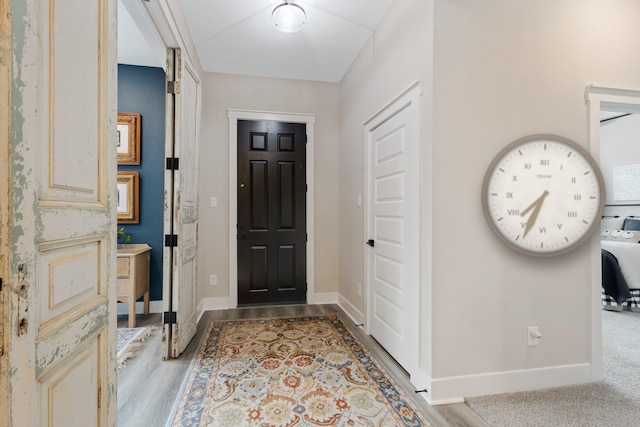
7:34
